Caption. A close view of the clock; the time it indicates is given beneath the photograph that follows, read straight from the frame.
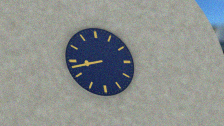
8:43
